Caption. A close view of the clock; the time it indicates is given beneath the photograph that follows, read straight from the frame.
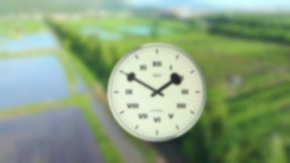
1:50
